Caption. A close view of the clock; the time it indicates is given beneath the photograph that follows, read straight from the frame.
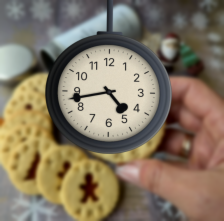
4:43
